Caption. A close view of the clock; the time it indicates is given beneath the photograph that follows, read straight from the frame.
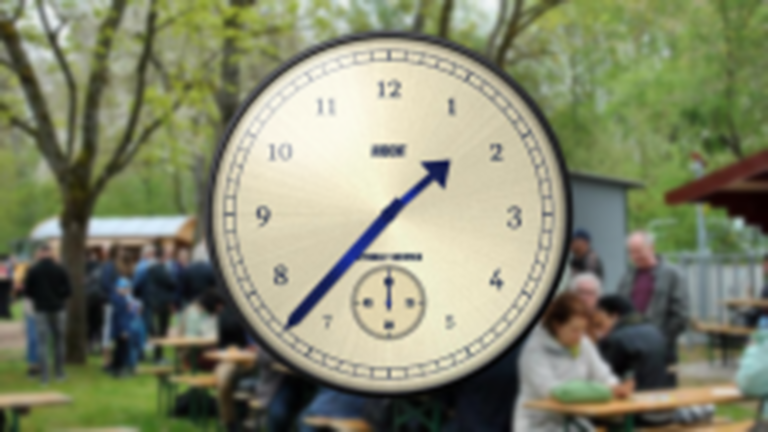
1:37
